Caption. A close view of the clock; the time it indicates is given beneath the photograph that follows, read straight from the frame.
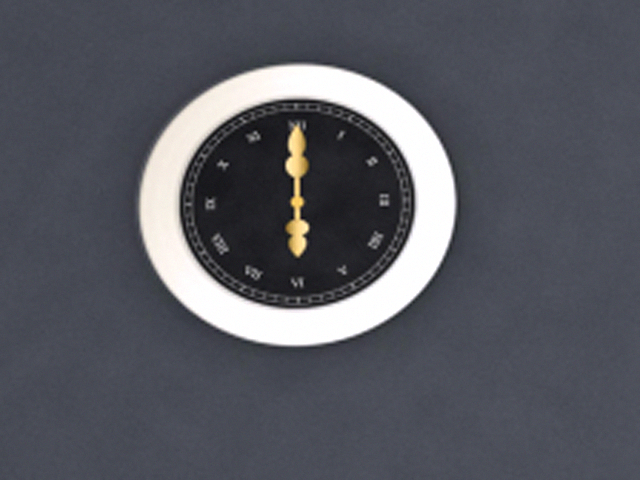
6:00
